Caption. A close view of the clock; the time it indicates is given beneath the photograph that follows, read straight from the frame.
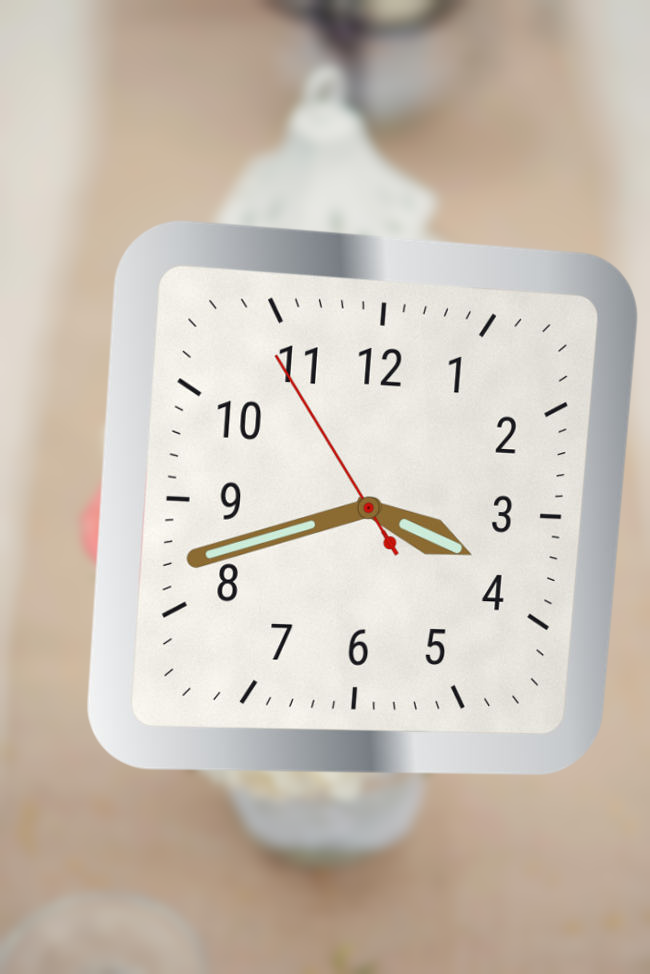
3:41:54
